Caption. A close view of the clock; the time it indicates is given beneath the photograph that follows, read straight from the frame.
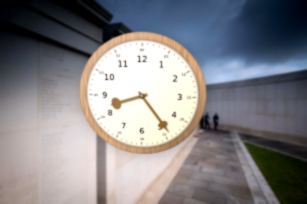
8:24
